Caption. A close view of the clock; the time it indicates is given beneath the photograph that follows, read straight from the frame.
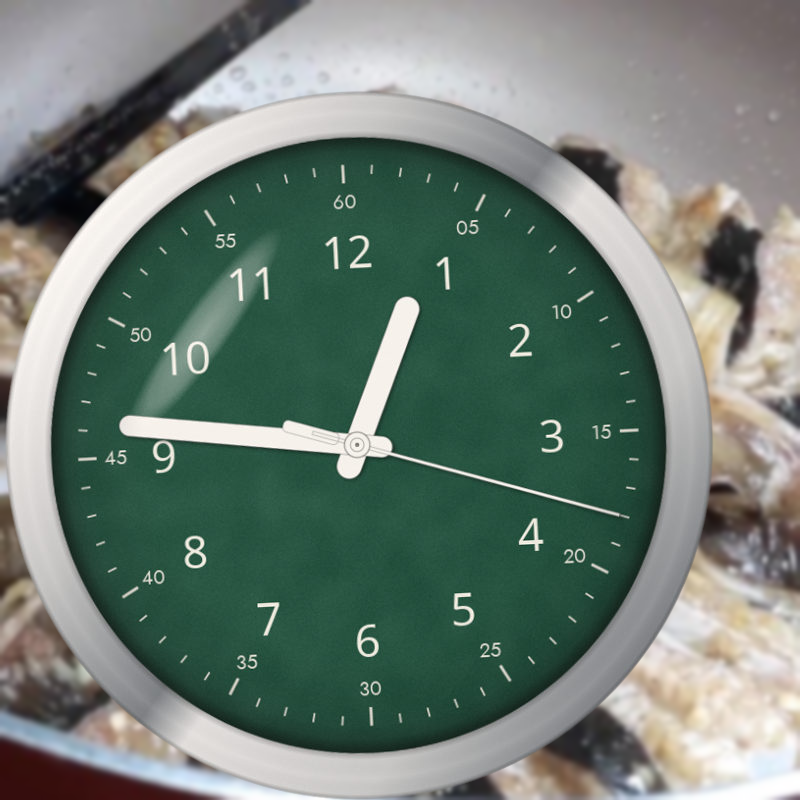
12:46:18
